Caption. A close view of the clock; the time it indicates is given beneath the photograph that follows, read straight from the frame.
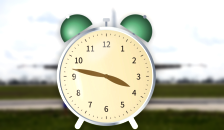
3:47
